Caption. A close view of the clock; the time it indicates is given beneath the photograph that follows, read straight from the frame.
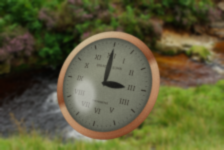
3:00
